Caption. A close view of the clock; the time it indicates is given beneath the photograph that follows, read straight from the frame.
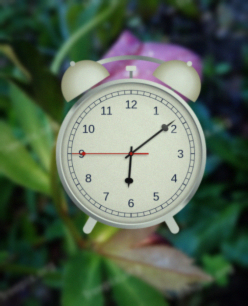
6:08:45
